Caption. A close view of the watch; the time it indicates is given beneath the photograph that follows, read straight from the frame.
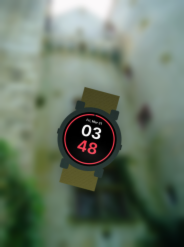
3:48
